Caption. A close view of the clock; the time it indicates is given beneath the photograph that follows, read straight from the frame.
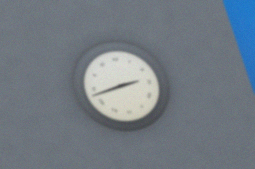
2:43
